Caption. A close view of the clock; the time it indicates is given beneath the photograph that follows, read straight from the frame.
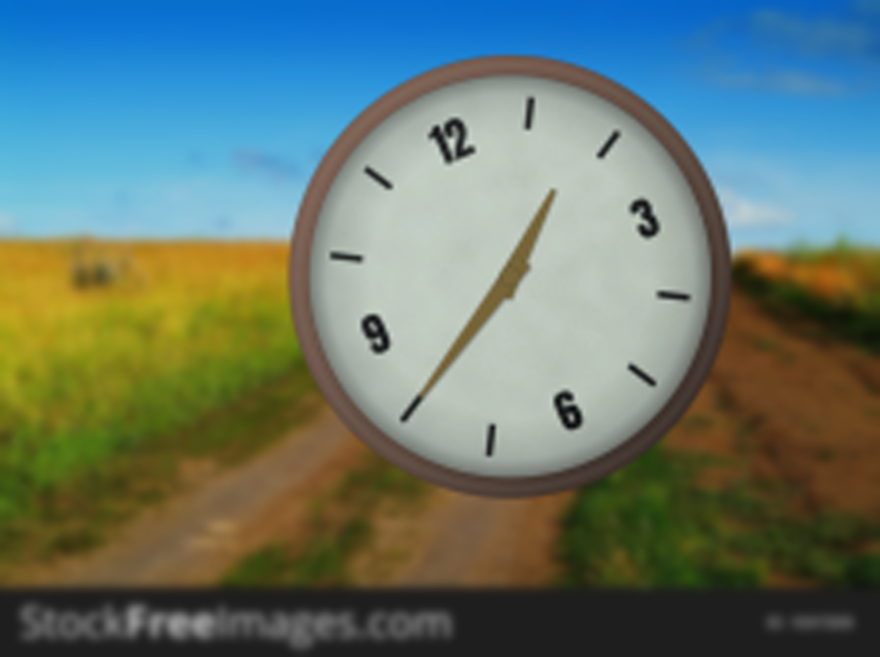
1:40
